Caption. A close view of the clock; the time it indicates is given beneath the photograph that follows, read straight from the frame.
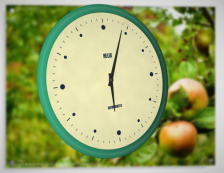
6:04
